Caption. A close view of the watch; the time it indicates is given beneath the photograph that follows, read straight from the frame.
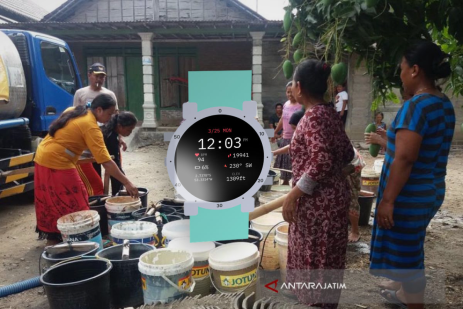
12:03
